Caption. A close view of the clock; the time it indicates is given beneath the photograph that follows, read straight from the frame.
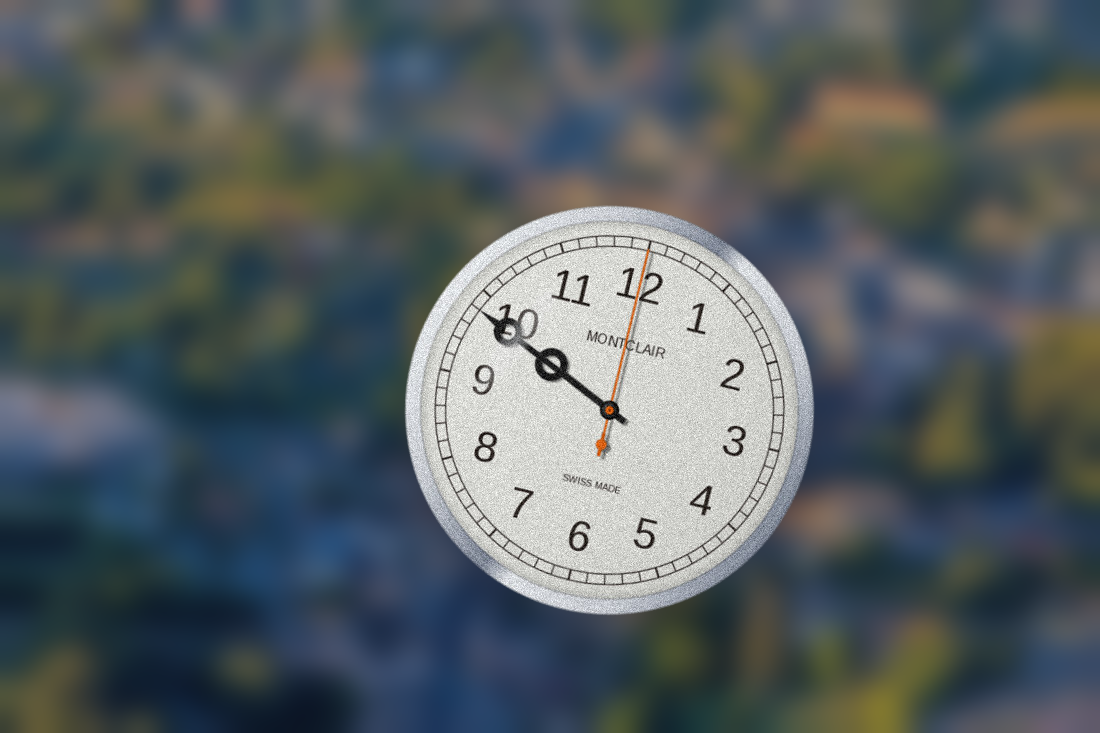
9:49:00
